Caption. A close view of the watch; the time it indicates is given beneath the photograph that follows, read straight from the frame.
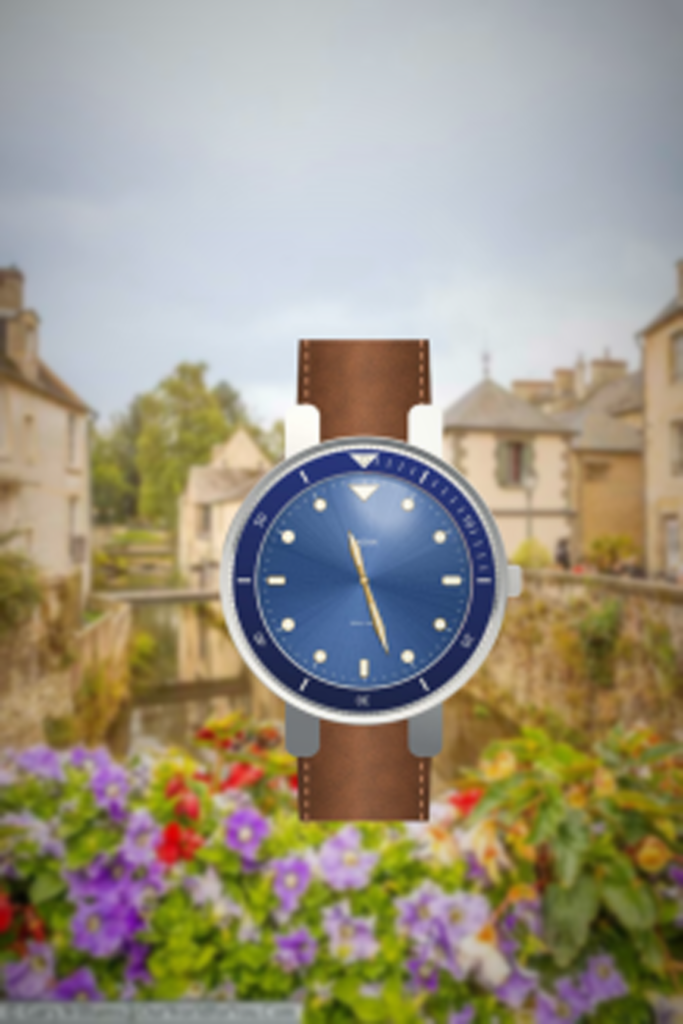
11:27
